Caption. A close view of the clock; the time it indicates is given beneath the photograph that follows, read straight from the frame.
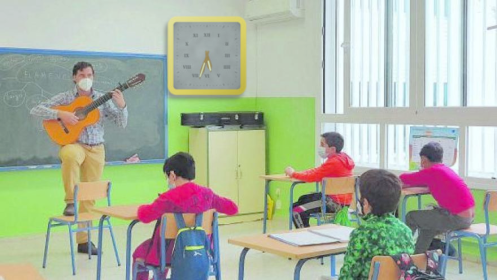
5:33
